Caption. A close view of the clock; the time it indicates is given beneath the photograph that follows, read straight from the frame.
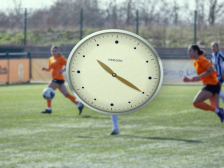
10:20
